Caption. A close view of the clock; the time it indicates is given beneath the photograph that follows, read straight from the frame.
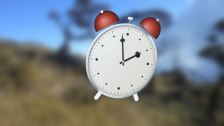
1:58
